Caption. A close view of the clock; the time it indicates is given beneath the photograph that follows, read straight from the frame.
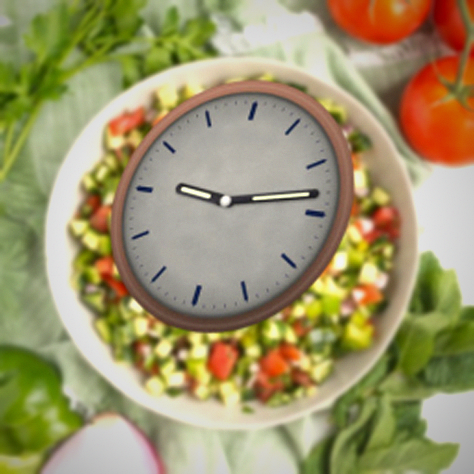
9:13
